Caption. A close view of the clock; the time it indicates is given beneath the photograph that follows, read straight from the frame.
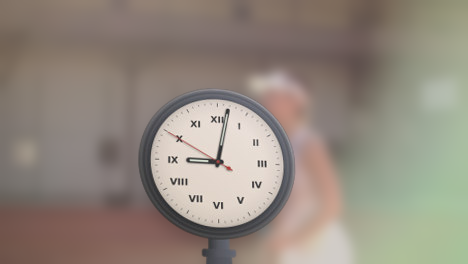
9:01:50
